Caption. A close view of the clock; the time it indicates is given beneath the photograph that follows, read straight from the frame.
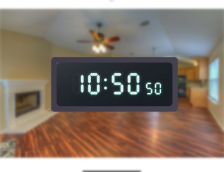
10:50:50
